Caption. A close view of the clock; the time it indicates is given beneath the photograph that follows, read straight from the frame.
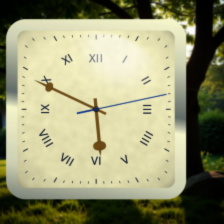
5:49:13
